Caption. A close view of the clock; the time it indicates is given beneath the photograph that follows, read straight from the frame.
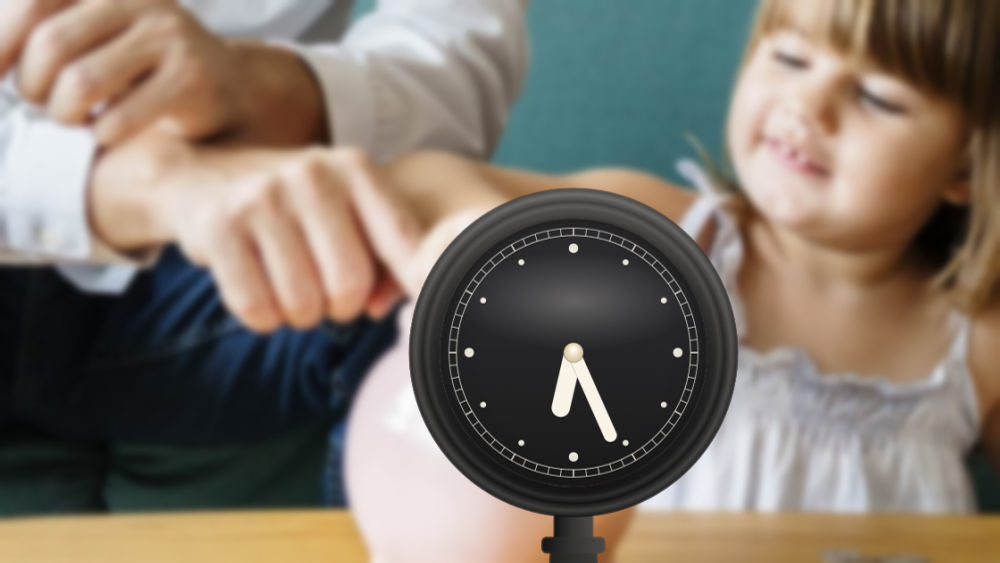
6:26
